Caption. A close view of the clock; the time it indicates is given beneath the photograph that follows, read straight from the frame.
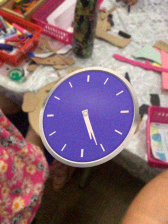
5:26
